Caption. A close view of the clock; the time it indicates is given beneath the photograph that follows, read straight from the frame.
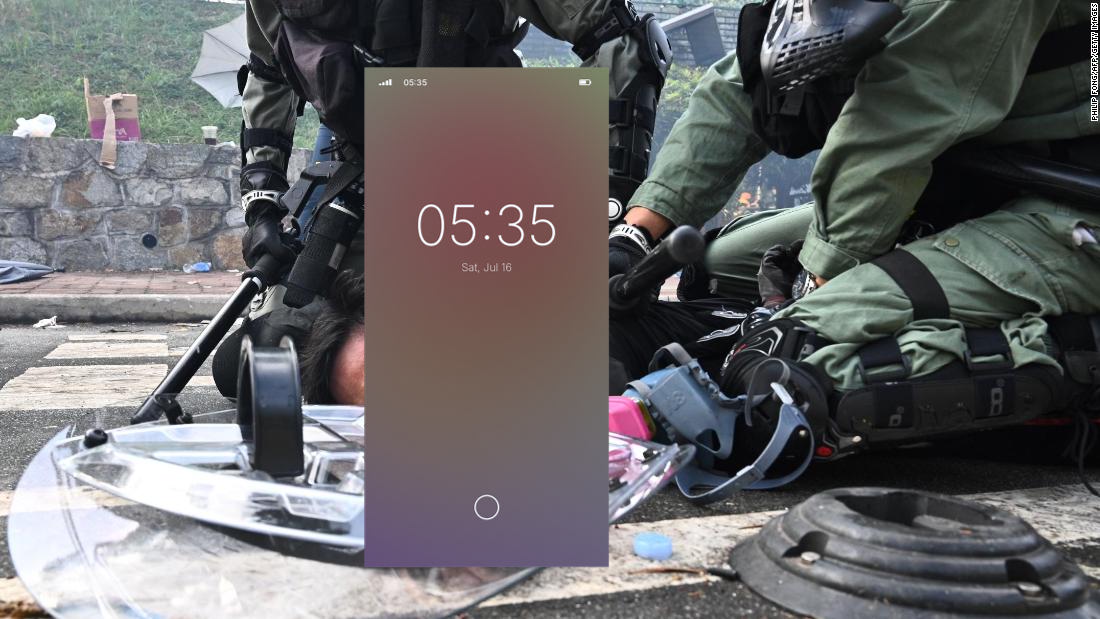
5:35
